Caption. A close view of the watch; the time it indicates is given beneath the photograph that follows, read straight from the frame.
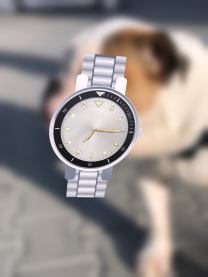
7:15
